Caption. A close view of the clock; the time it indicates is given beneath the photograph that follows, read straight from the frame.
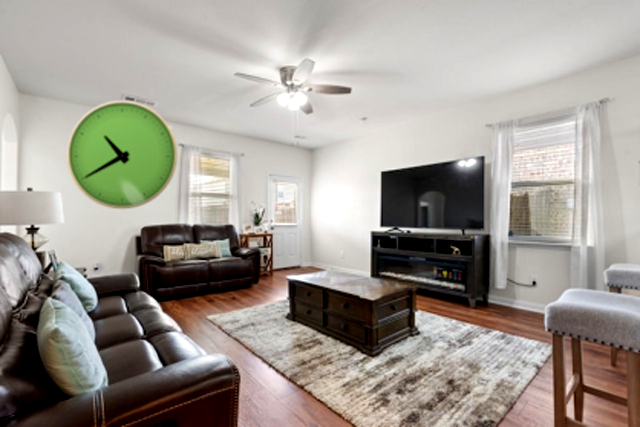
10:40
